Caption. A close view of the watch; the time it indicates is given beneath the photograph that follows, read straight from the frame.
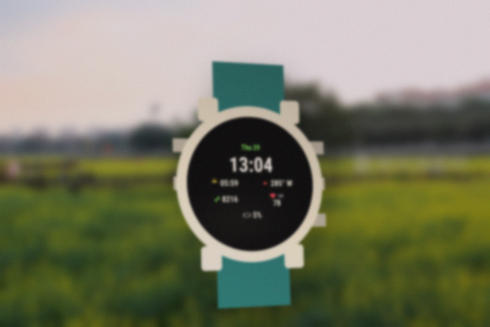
13:04
